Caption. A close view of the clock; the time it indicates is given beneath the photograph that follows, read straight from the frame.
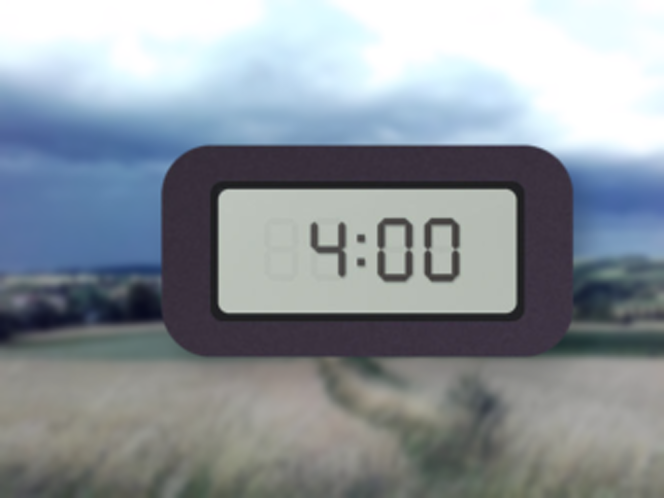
4:00
